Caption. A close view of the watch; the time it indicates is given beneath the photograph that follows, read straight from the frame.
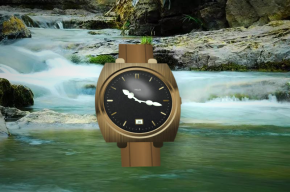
10:17
